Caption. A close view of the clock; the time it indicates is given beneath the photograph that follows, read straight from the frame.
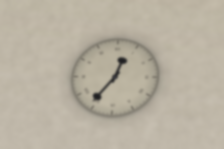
12:36
